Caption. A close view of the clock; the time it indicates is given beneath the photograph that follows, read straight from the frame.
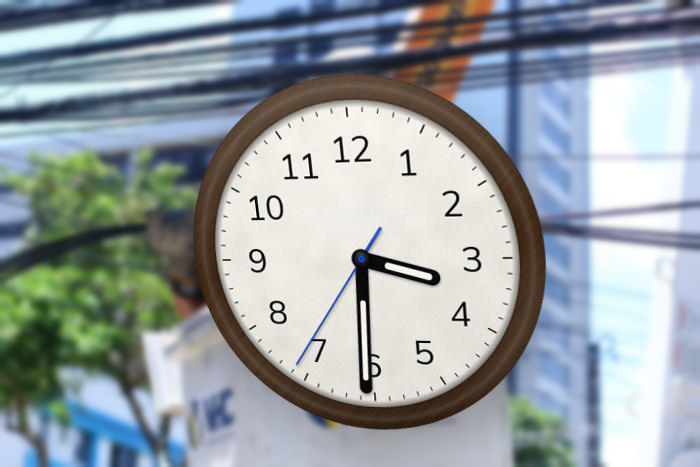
3:30:36
